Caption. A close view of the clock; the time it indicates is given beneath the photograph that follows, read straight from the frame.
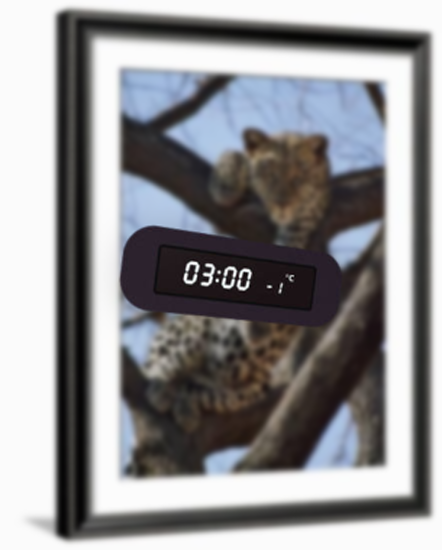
3:00
